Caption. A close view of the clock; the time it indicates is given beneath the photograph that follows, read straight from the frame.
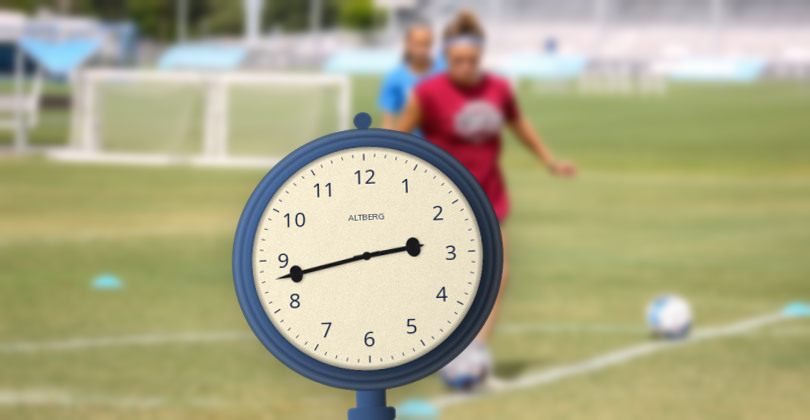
2:43
